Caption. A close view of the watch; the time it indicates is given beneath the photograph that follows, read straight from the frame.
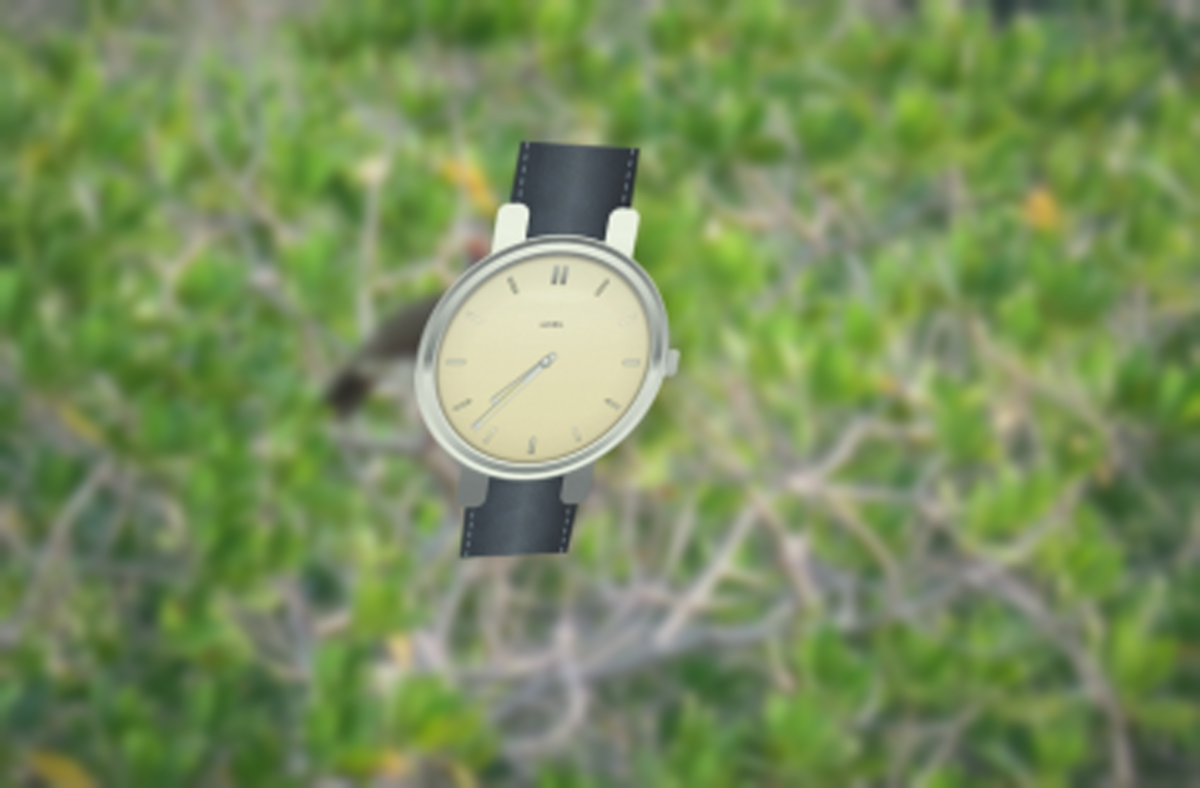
7:37
